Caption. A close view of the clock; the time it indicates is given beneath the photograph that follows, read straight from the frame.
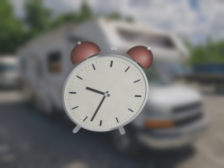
9:33
